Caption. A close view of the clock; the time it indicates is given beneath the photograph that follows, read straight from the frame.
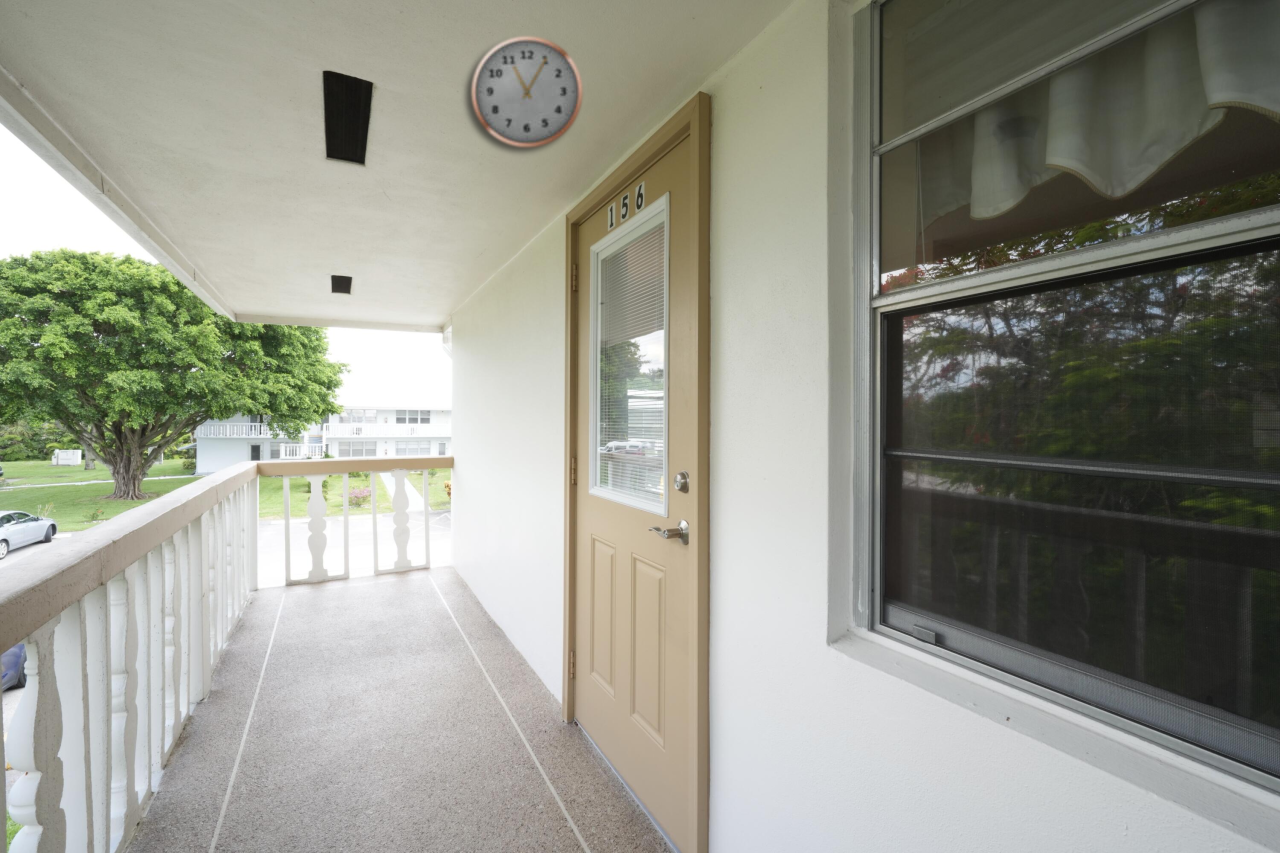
11:05
